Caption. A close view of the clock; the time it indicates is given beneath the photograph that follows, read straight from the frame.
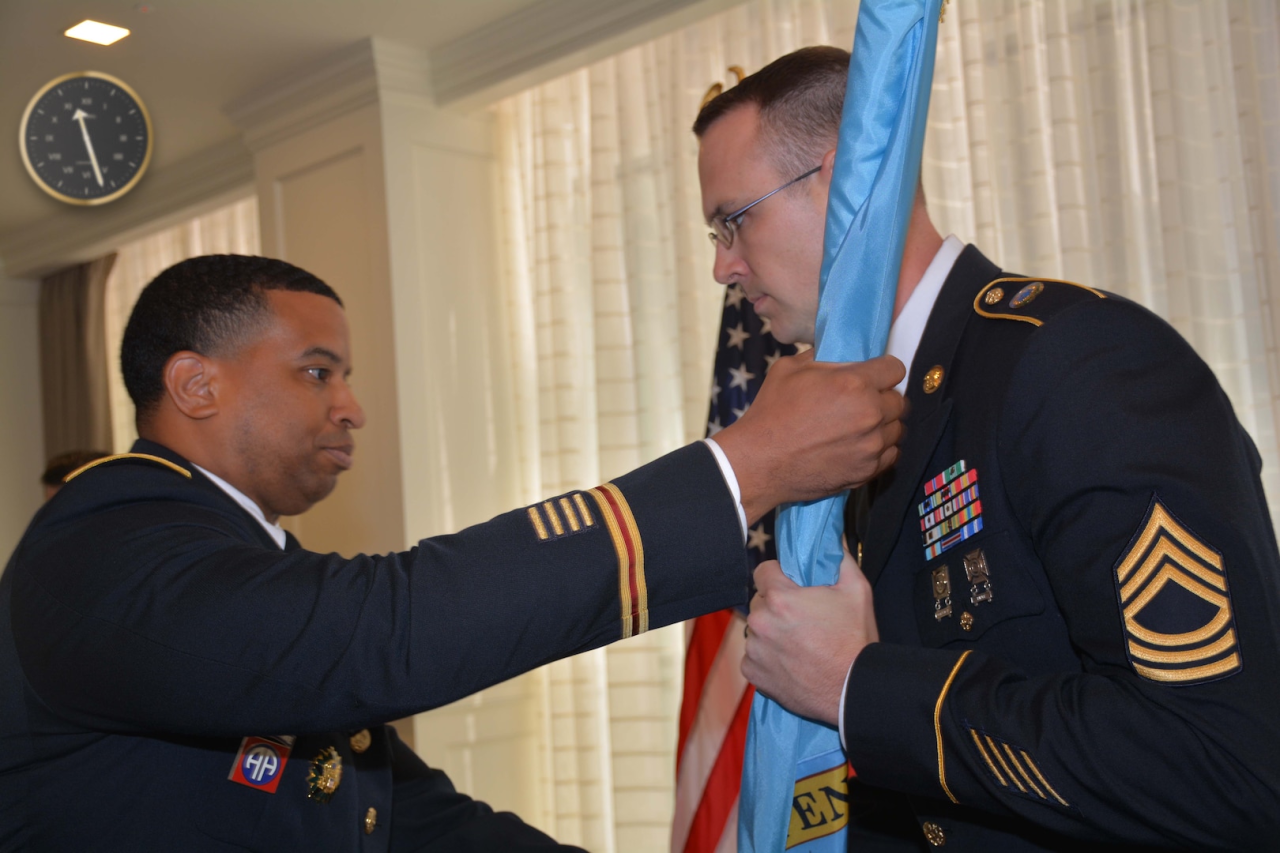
11:27
